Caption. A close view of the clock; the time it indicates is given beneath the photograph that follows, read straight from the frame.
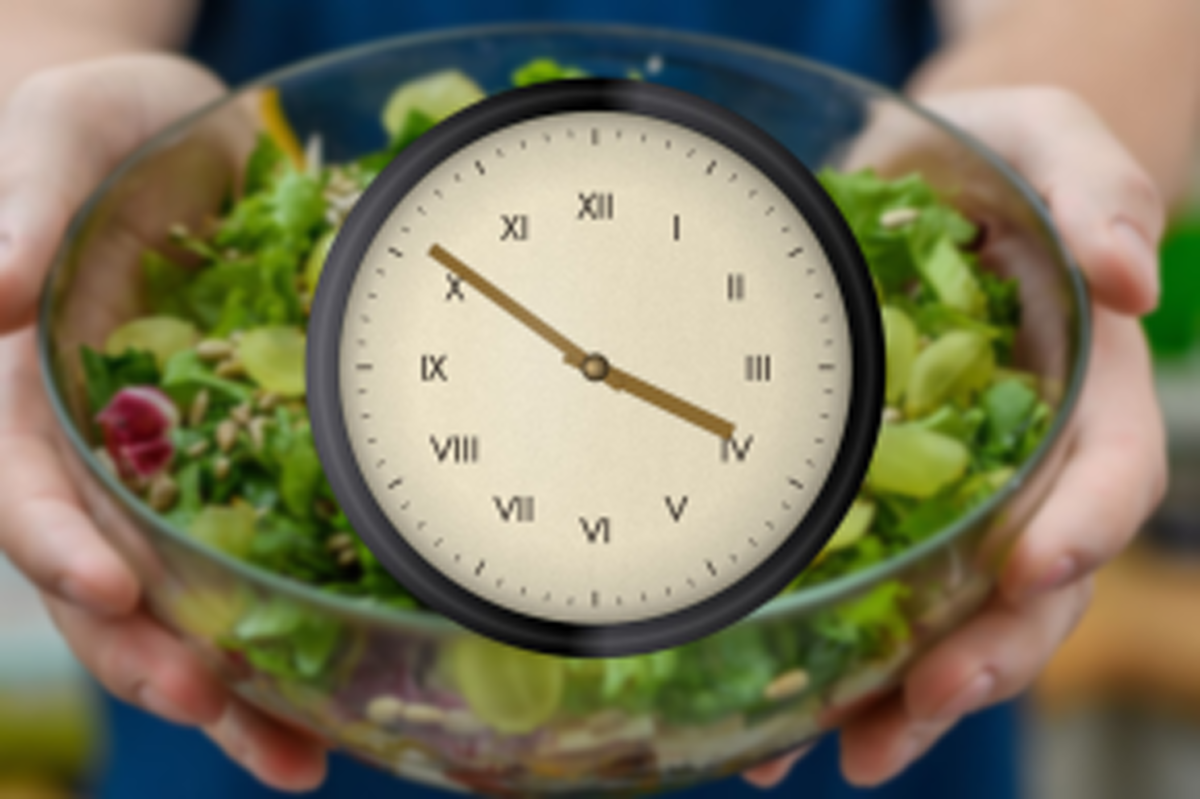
3:51
